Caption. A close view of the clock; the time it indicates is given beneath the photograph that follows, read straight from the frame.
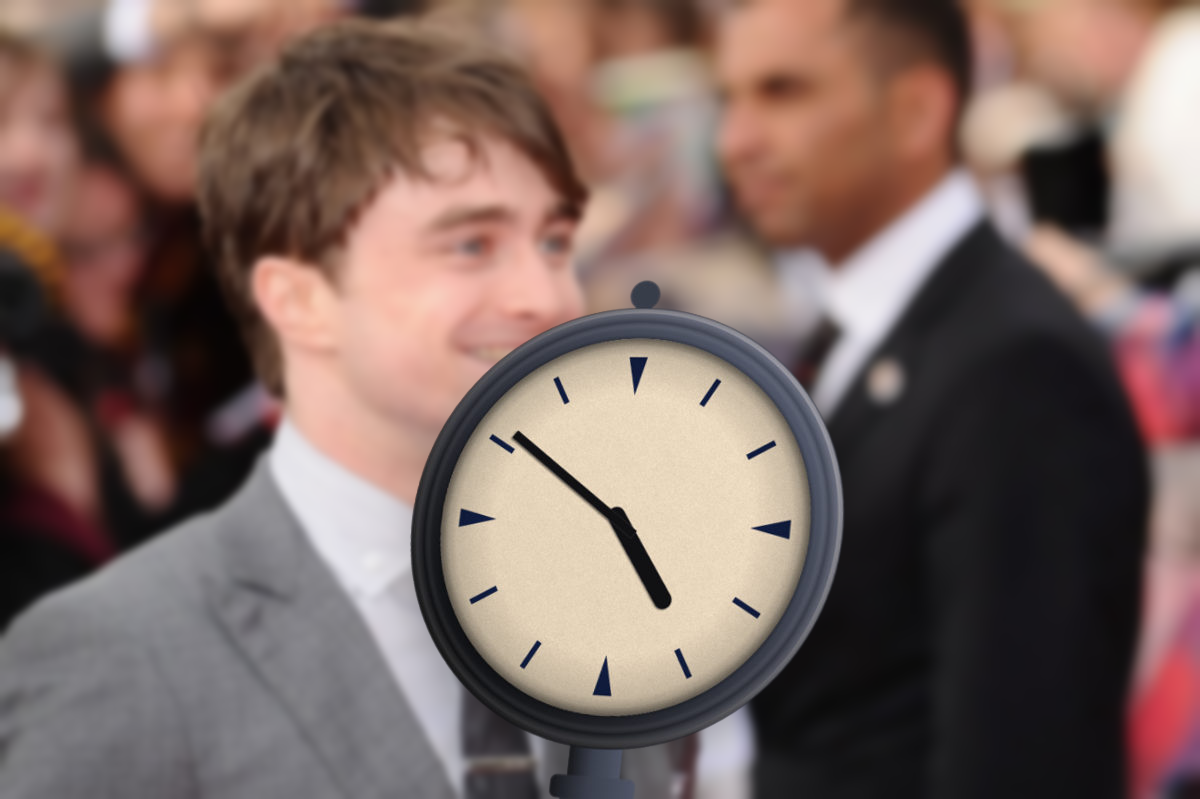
4:51
